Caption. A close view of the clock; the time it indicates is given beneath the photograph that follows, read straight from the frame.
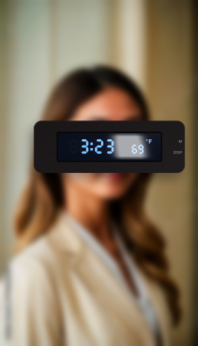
3:23
